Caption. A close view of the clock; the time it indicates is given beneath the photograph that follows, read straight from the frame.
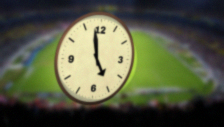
4:58
